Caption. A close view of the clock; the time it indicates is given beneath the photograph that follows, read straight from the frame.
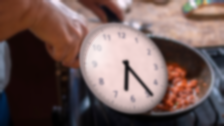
6:24
